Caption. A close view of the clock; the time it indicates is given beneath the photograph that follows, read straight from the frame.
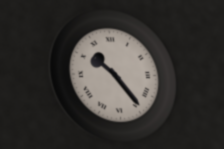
10:24
